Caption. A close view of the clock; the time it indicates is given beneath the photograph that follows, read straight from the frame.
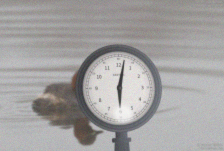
6:02
